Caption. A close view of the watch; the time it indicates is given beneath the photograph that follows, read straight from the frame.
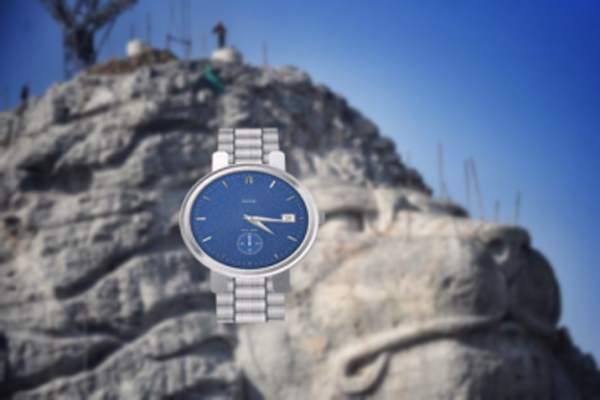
4:16
